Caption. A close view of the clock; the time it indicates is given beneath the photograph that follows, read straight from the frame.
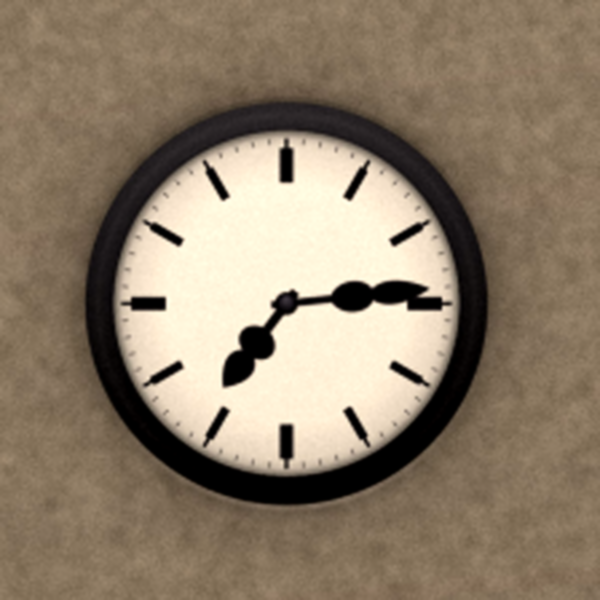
7:14
